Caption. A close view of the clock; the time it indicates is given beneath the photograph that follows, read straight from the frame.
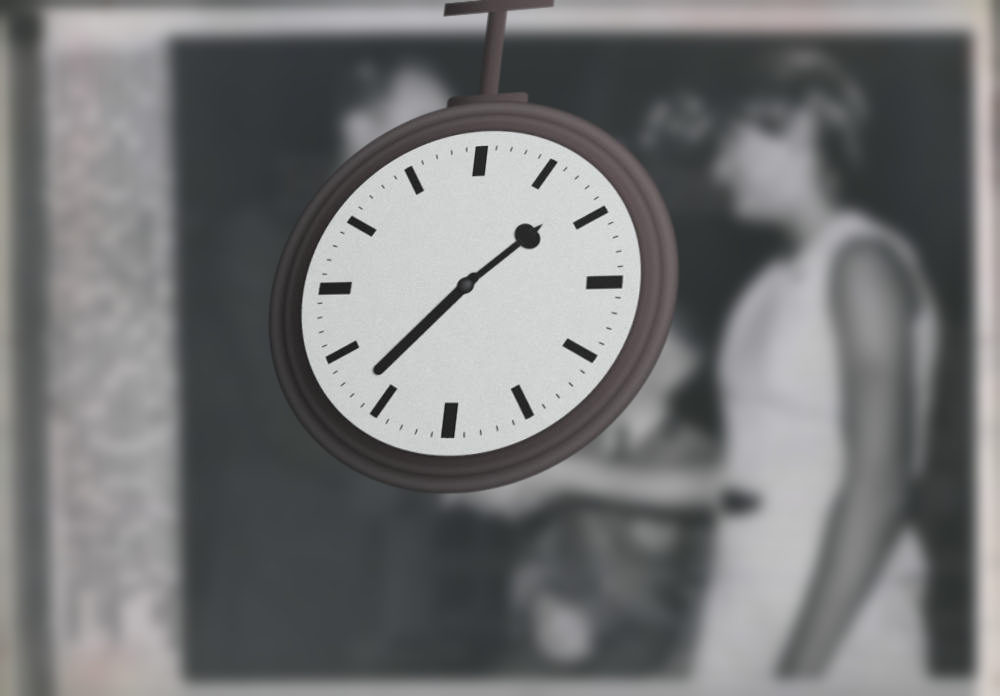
1:37
